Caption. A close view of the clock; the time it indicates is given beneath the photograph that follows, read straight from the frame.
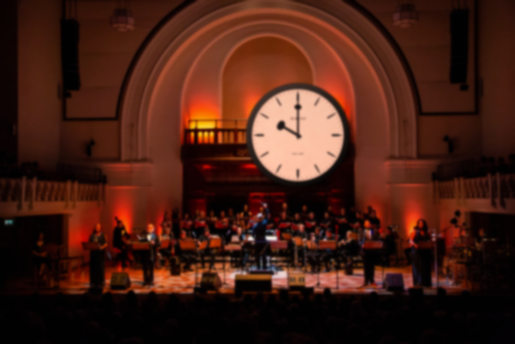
10:00
